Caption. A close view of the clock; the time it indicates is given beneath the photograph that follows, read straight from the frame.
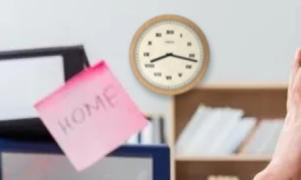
8:17
